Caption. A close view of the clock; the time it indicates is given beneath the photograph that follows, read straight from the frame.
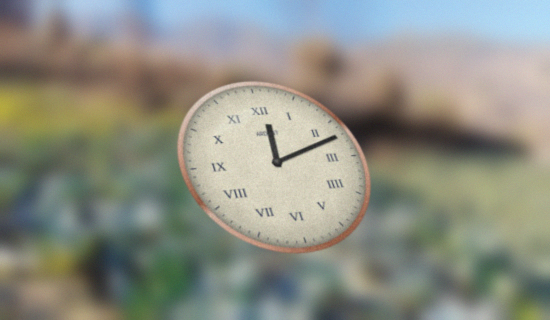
12:12
